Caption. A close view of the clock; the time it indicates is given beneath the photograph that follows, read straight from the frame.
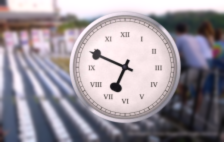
6:49
